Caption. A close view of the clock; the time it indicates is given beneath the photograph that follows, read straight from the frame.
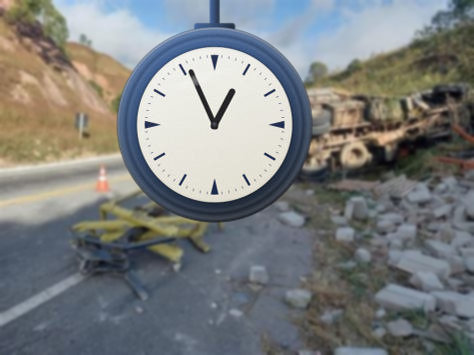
12:56
